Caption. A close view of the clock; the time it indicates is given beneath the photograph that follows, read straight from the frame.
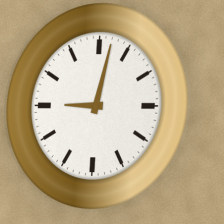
9:02
